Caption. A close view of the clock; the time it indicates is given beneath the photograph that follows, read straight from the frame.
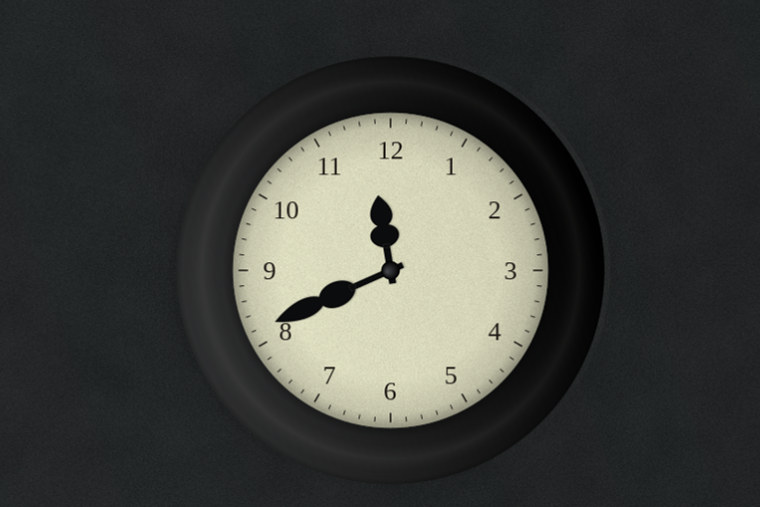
11:41
